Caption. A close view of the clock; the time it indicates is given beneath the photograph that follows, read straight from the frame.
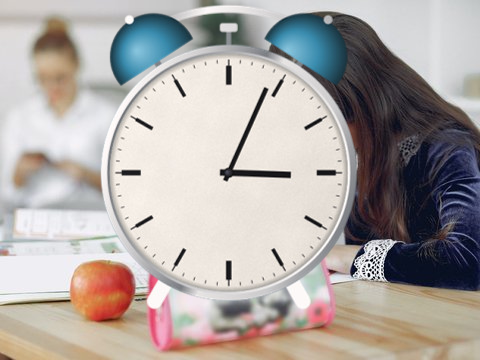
3:04
